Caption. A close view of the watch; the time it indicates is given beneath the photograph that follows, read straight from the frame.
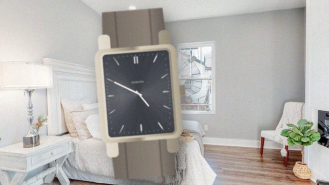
4:50
